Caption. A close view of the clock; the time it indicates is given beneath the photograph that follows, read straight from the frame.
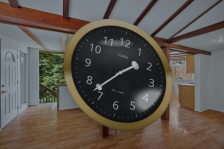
1:37
